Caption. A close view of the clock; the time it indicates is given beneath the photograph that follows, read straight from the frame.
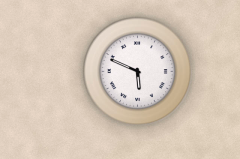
5:49
